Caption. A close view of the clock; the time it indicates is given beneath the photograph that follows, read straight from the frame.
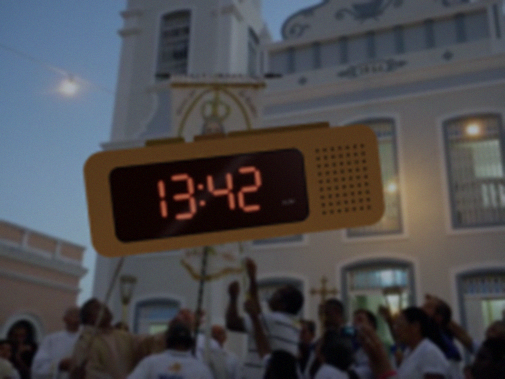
13:42
